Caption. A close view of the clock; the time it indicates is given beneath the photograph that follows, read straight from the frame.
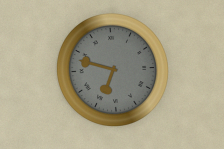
6:48
